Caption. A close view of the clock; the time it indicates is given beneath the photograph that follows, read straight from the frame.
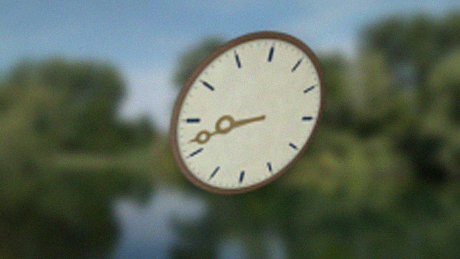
8:42
